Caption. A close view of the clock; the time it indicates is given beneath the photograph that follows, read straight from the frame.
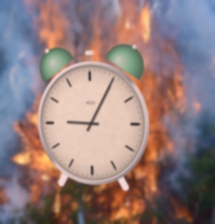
9:05
